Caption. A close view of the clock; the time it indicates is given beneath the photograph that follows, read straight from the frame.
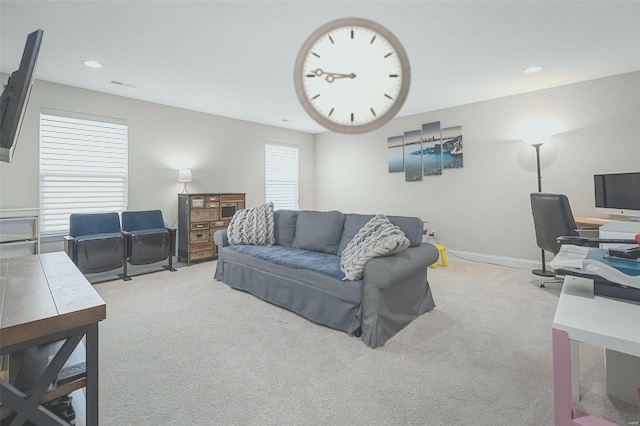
8:46
